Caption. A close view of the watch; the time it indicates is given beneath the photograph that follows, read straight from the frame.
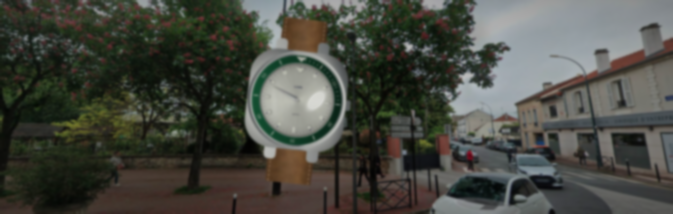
9:49
